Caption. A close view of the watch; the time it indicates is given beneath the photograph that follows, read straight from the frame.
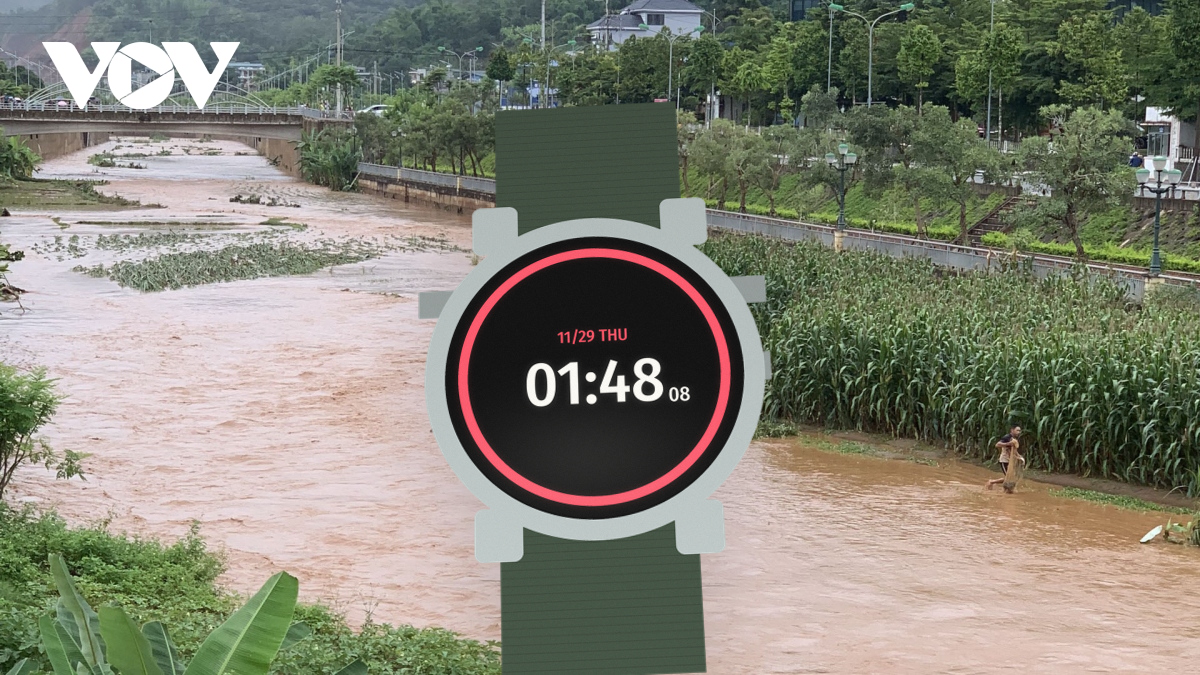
1:48:08
